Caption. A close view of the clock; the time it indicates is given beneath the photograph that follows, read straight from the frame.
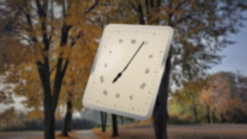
7:04
